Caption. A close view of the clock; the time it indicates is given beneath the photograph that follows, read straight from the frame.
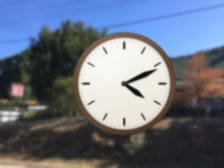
4:11
